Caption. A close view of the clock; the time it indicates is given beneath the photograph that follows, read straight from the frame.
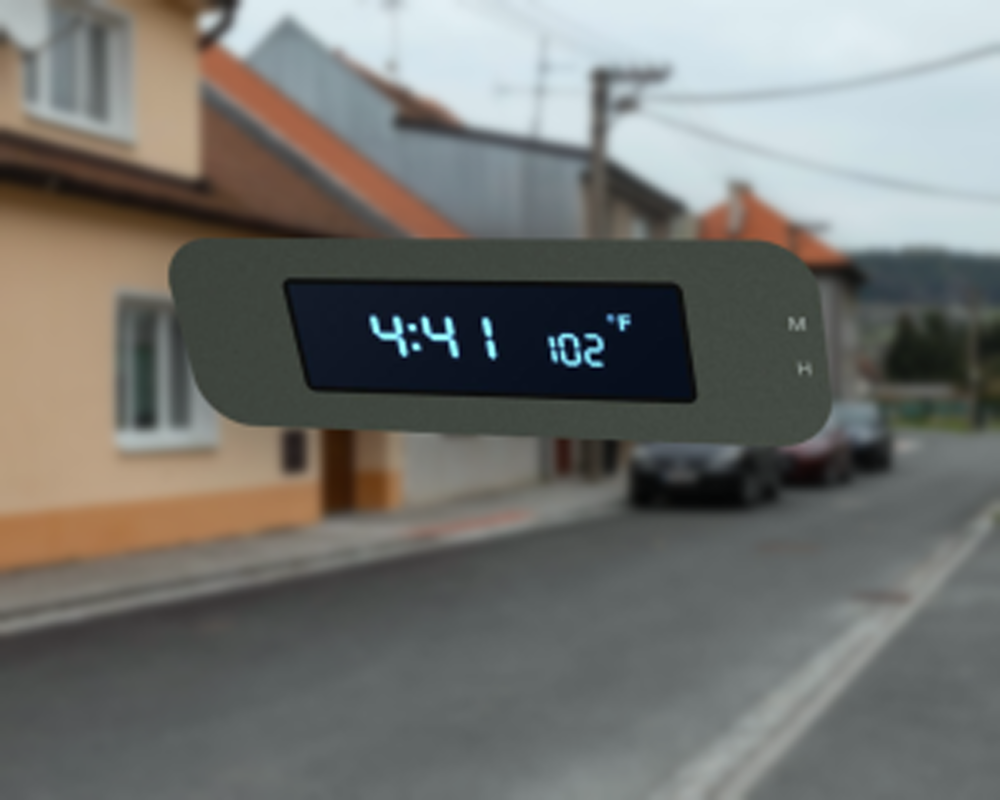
4:41
